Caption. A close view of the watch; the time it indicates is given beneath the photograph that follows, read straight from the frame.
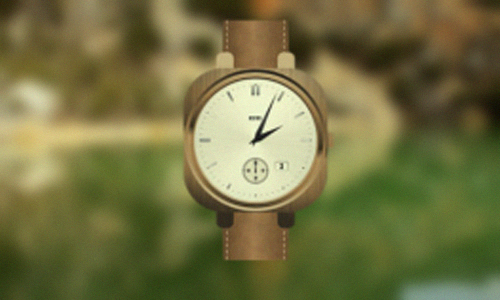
2:04
